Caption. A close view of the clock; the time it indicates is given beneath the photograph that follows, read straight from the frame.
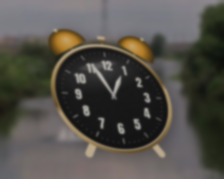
12:56
